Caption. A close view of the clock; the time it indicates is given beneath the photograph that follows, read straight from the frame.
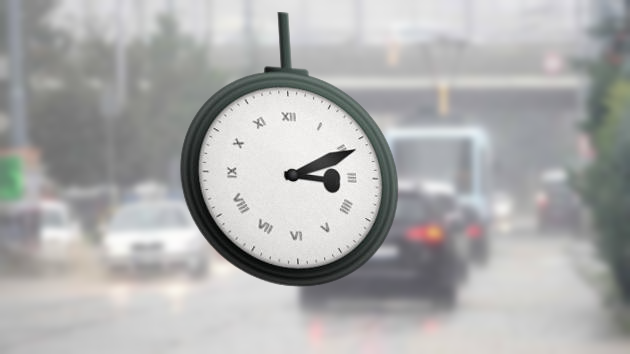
3:11
